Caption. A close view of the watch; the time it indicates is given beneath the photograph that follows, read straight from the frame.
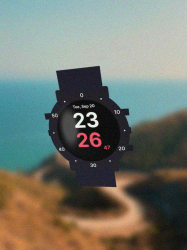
23:26
